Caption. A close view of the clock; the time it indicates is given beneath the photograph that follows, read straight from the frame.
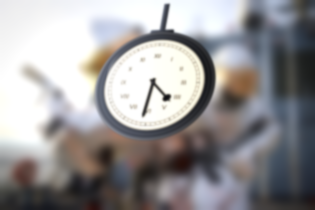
4:31
